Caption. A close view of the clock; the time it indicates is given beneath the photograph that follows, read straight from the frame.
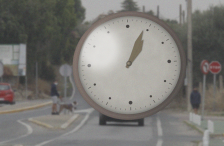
1:04
